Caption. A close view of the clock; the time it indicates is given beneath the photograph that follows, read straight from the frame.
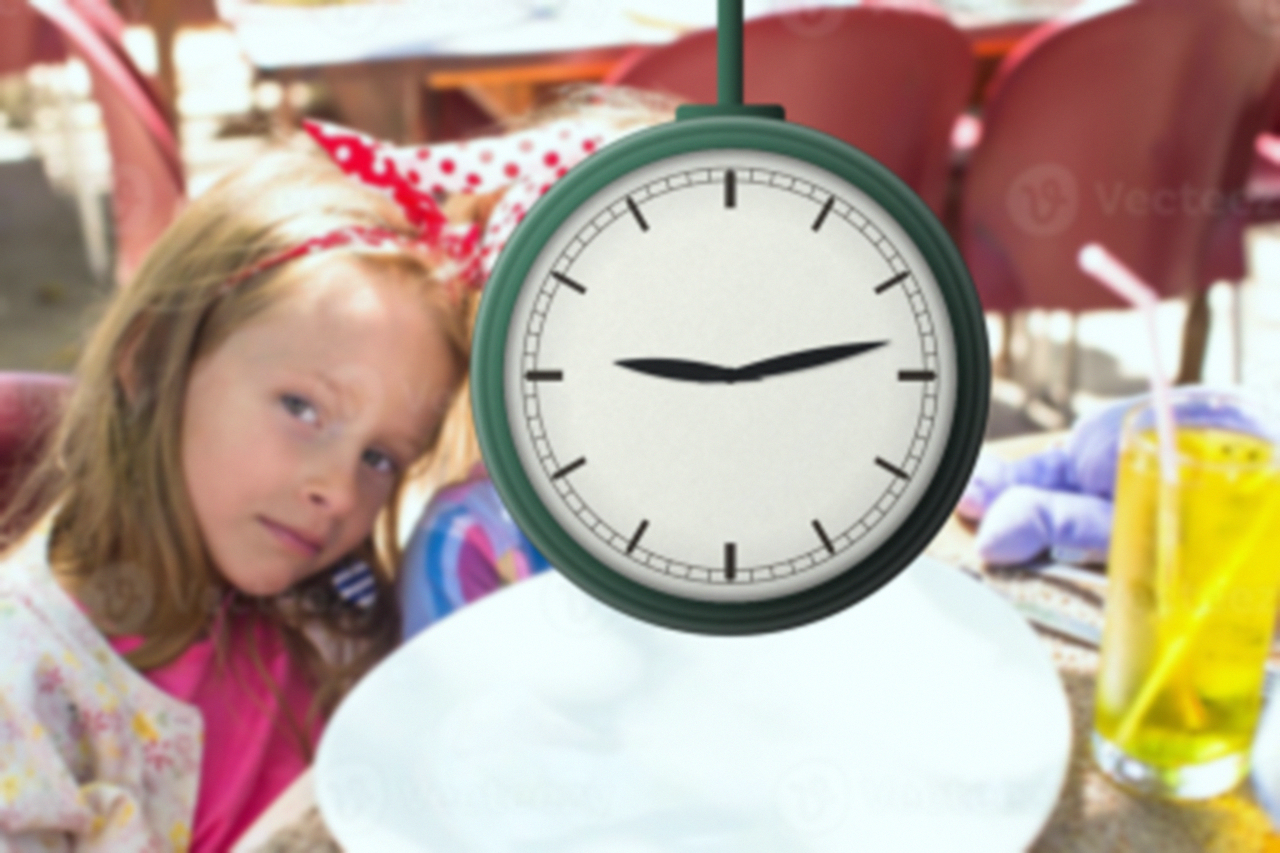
9:13
